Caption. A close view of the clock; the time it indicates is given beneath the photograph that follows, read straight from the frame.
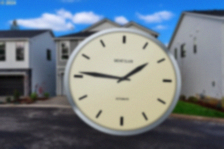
1:46
